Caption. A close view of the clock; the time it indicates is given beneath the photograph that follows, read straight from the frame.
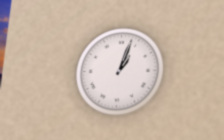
1:03
